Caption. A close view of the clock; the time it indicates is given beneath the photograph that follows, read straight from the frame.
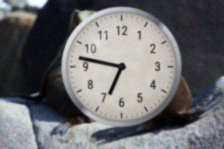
6:47
